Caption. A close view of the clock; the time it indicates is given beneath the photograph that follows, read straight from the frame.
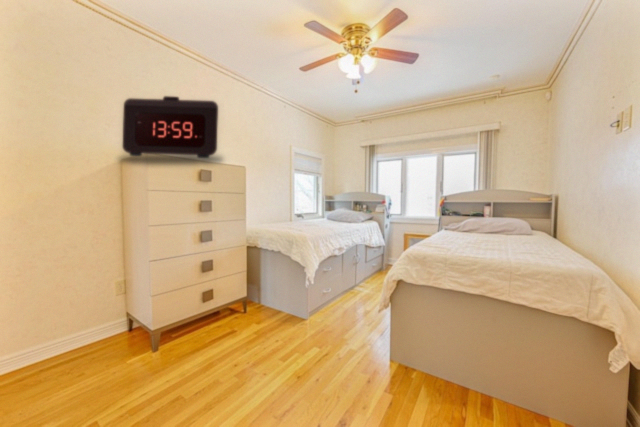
13:59
